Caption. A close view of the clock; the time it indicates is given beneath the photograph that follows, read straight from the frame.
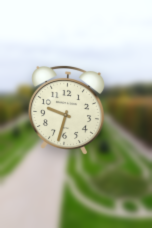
9:32
